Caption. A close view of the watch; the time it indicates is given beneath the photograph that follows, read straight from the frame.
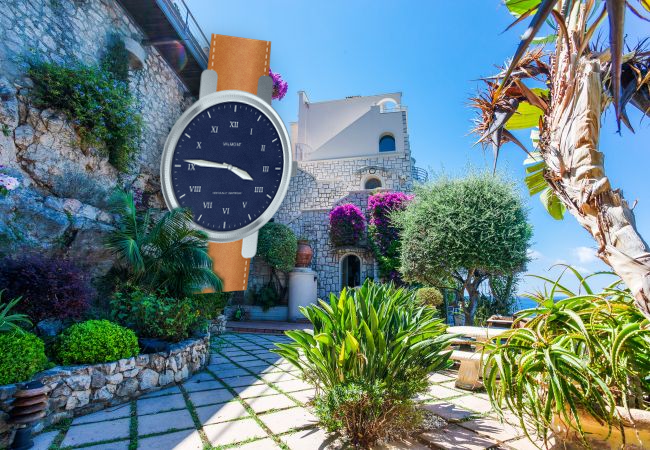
3:46
